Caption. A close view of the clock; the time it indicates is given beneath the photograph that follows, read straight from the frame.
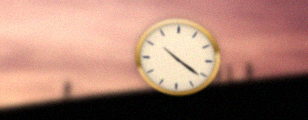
10:21
